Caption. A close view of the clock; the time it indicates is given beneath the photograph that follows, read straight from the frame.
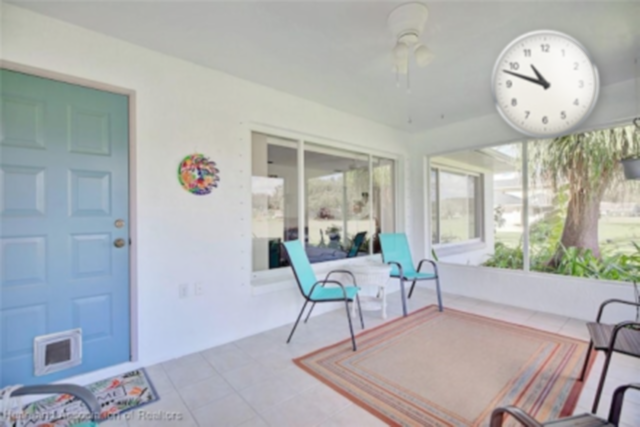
10:48
